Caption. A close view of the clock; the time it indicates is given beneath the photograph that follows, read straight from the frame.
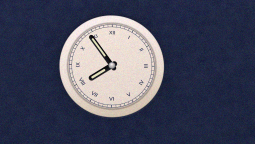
7:54
